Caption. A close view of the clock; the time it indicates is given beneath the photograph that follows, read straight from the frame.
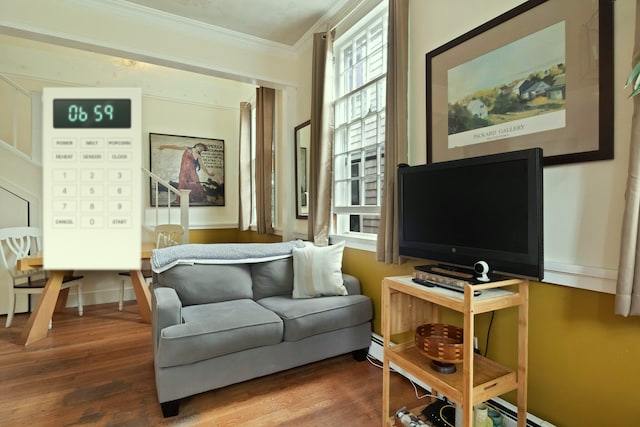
6:59
